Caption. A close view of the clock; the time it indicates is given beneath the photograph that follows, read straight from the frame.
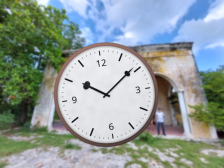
10:09
